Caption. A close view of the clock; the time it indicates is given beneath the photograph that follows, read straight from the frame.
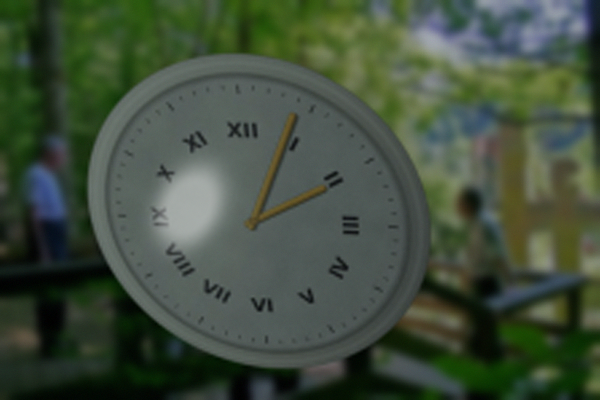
2:04
